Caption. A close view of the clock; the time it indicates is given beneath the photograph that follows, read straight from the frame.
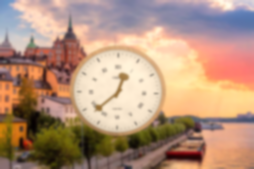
12:38
